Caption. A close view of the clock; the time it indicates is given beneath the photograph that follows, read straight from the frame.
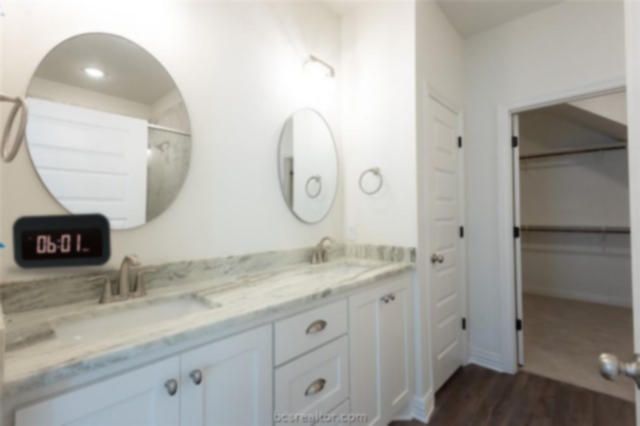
6:01
